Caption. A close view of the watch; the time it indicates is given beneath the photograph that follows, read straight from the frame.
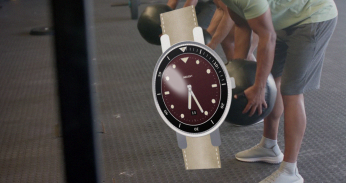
6:26
